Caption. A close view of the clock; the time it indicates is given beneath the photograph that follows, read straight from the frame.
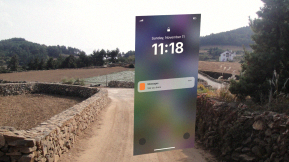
11:18
